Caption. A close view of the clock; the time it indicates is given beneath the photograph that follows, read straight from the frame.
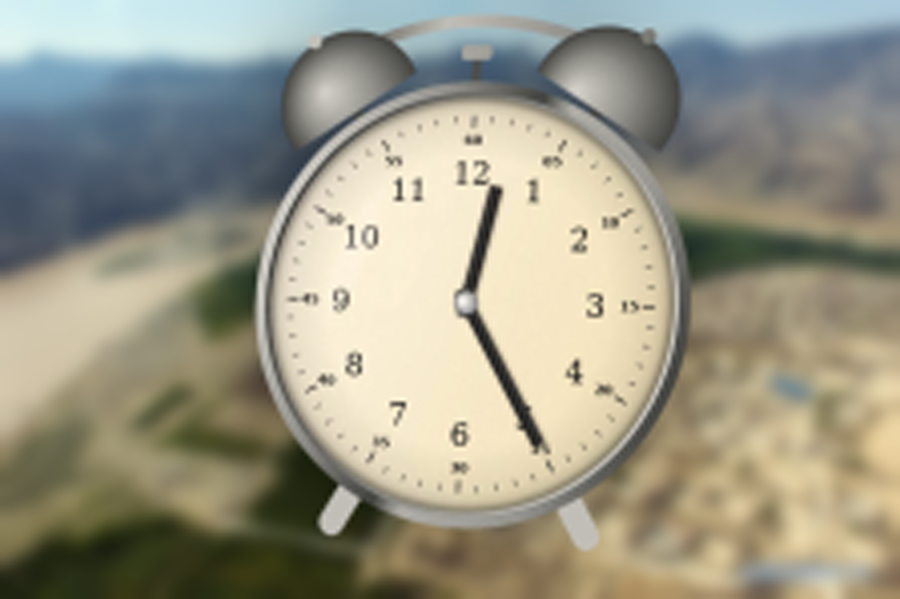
12:25
